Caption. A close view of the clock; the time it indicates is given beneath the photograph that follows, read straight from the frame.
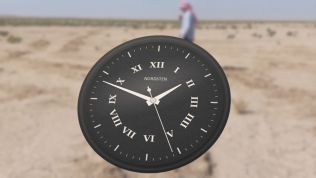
1:48:26
